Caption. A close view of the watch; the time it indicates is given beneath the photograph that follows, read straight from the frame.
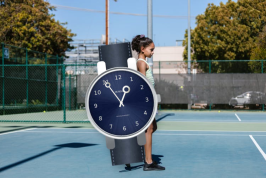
12:55
